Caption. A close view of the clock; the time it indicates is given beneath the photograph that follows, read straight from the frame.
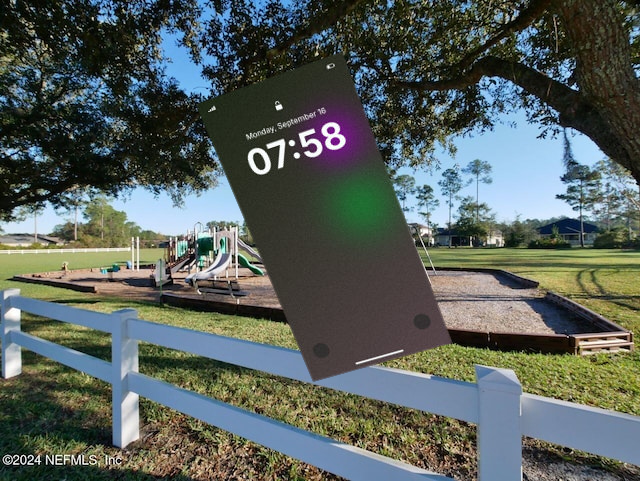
7:58
